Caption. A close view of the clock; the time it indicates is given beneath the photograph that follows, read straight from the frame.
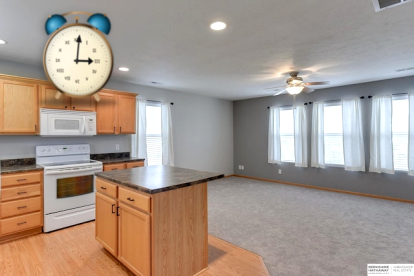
3:01
